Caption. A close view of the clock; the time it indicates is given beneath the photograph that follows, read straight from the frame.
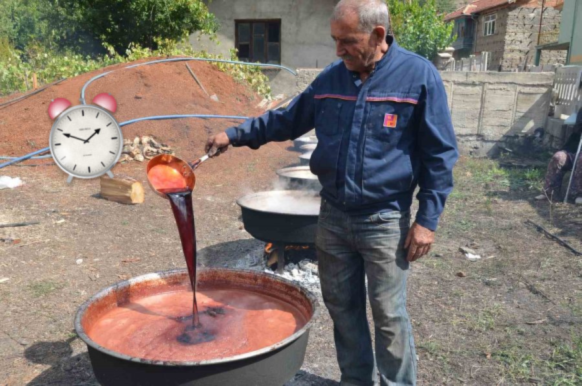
1:49
